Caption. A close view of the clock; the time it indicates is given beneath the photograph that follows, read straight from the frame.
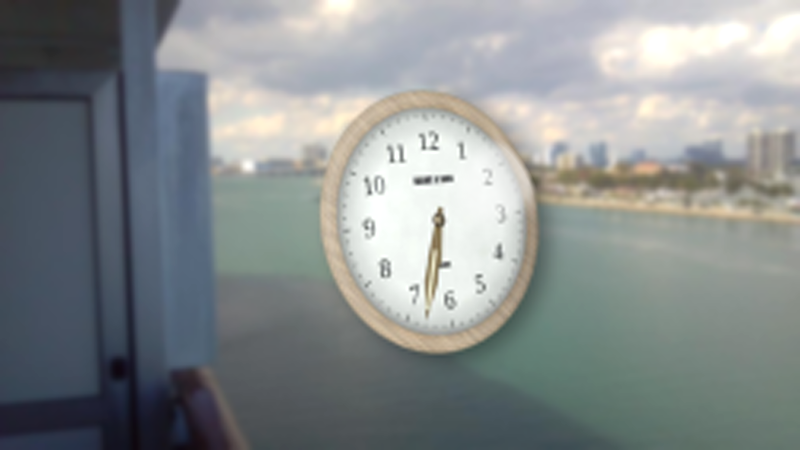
6:33
